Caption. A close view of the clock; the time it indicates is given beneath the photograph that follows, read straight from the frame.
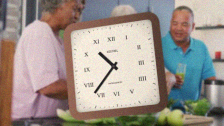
10:37
